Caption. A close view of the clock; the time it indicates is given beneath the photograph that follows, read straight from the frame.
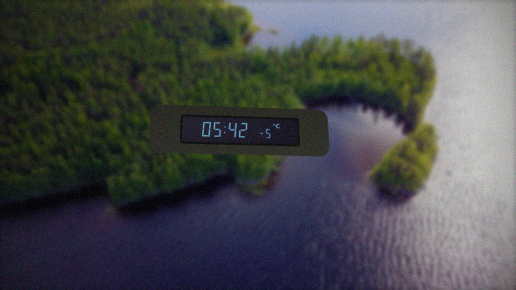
5:42
